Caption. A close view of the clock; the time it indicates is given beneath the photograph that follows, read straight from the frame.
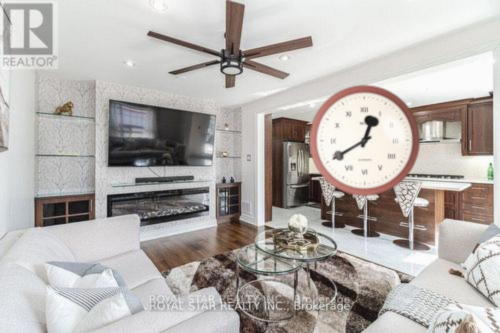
12:40
